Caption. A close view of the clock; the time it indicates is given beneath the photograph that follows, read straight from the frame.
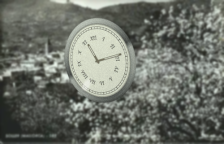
11:14
